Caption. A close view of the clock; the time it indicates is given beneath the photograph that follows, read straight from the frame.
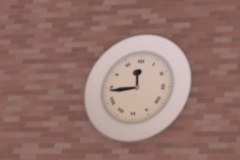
11:44
